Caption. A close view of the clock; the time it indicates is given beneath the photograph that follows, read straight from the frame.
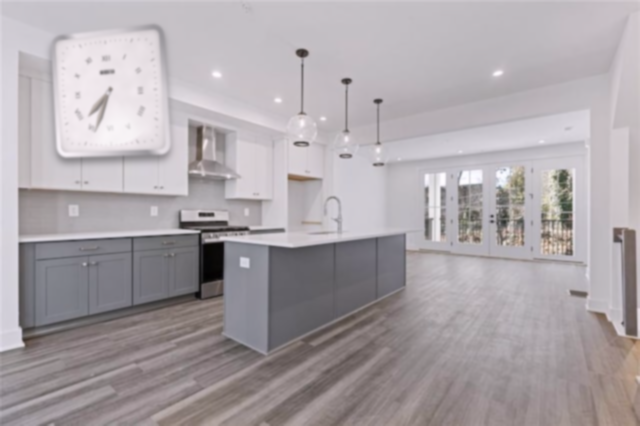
7:34
